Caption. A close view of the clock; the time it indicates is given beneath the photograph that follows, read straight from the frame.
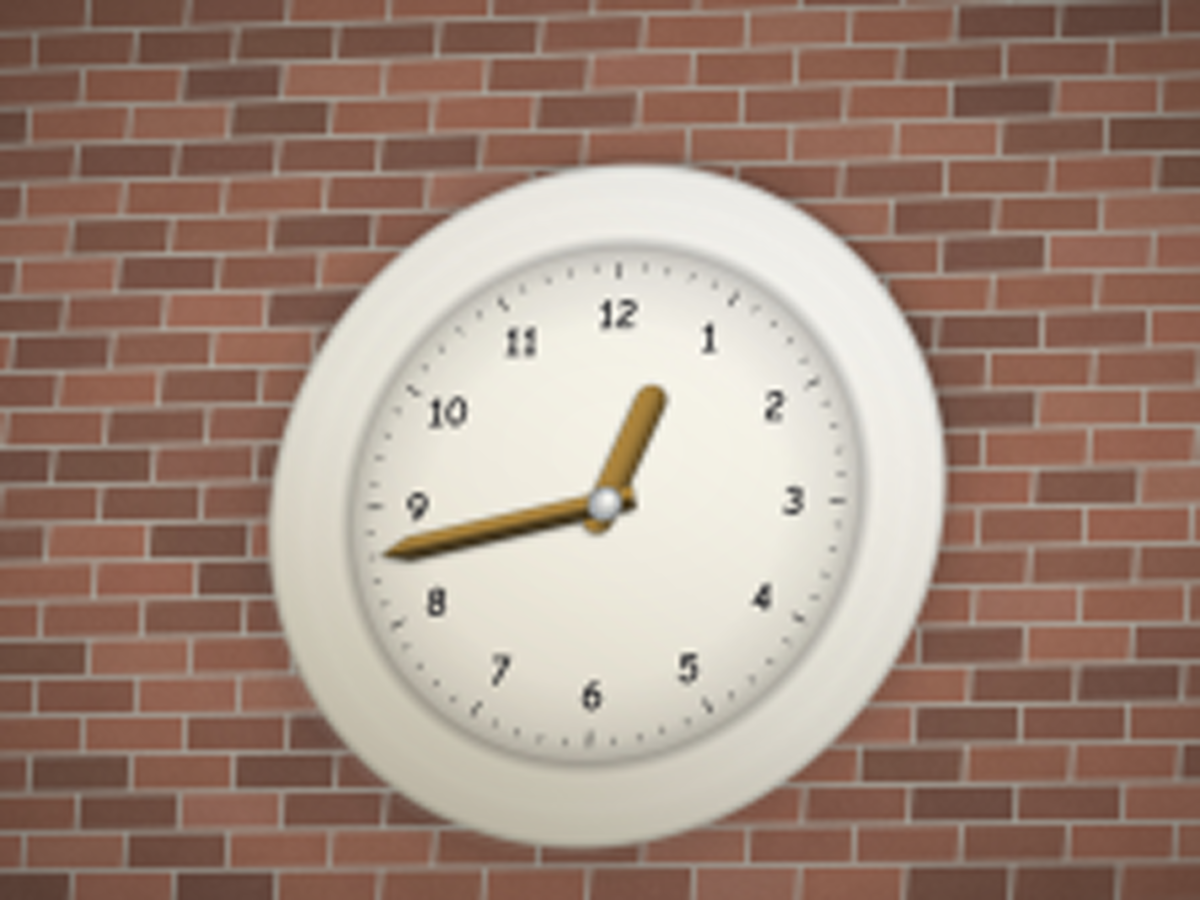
12:43
